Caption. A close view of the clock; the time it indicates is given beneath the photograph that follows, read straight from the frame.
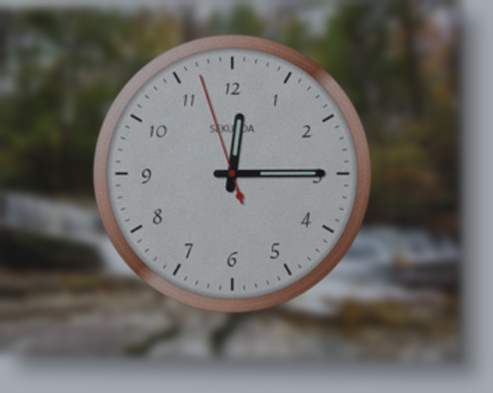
12:14:57
